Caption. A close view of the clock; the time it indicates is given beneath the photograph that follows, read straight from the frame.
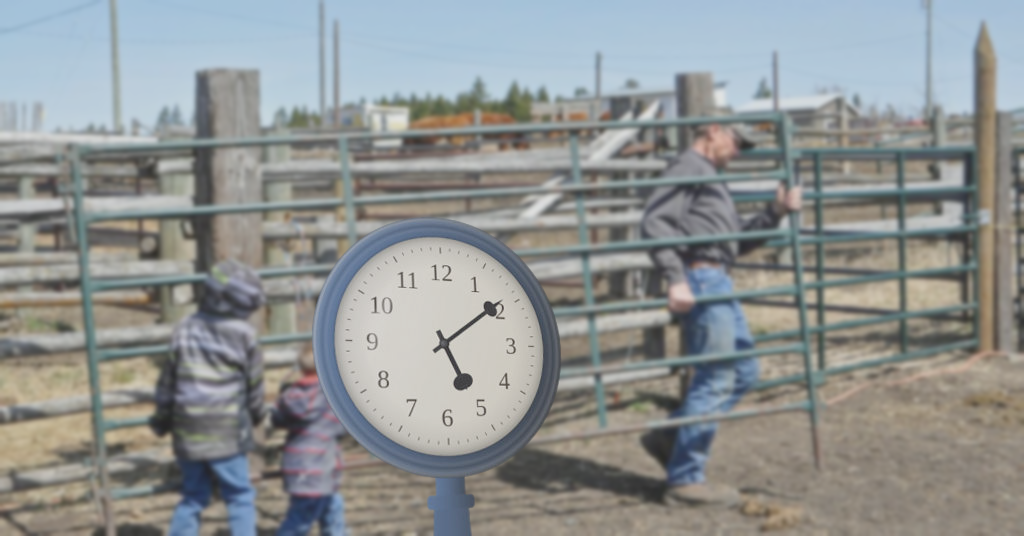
5:09
